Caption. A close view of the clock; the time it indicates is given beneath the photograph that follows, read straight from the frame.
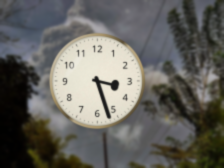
3:27
